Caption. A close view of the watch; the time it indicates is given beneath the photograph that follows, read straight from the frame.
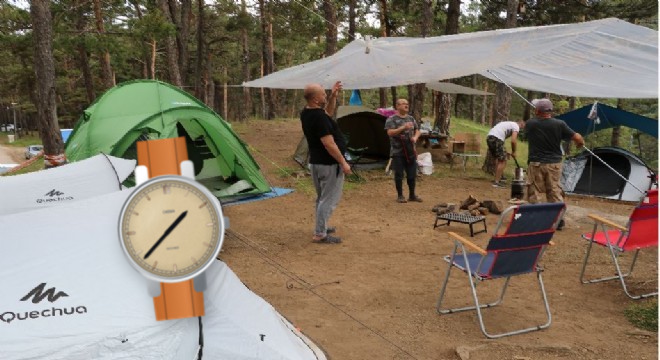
1:38
